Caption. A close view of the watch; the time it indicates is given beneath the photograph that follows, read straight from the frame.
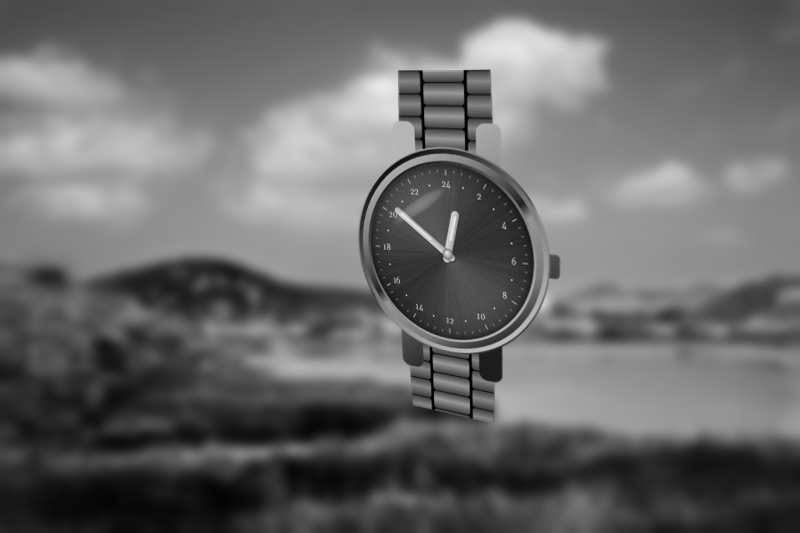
0:51
